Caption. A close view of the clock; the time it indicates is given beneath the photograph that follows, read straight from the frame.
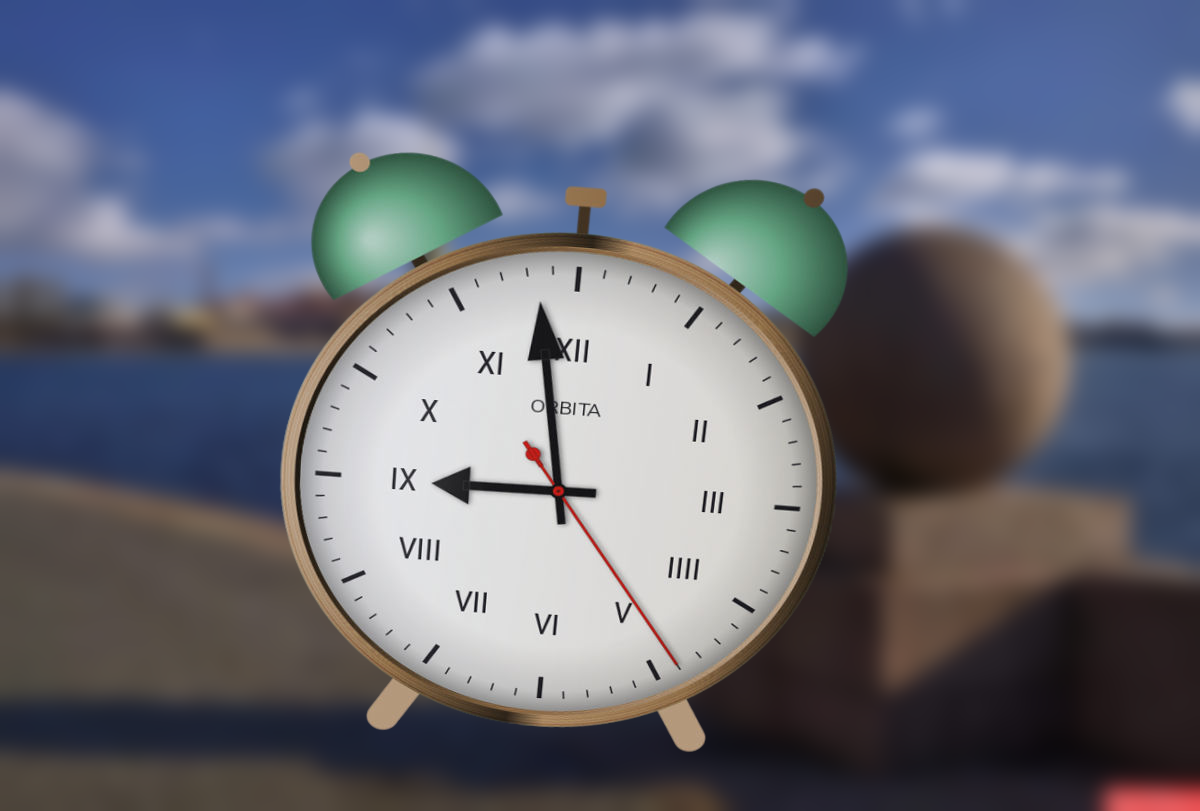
8:58:24
